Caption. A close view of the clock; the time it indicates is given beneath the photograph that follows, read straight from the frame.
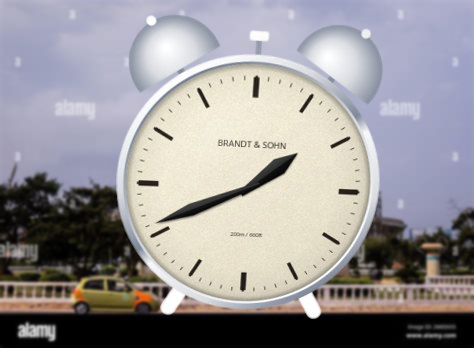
1:41
